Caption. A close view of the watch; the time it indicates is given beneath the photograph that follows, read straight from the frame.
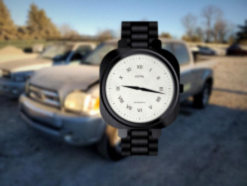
9:17
